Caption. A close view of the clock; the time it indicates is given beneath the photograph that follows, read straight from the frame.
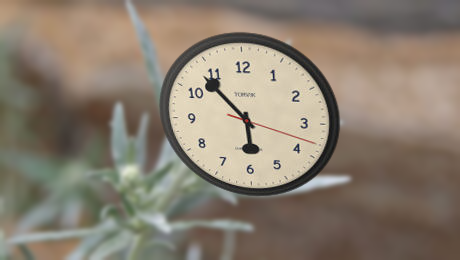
5:53:18
